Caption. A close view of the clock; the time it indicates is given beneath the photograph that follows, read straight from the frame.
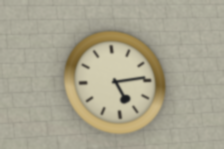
5:14
